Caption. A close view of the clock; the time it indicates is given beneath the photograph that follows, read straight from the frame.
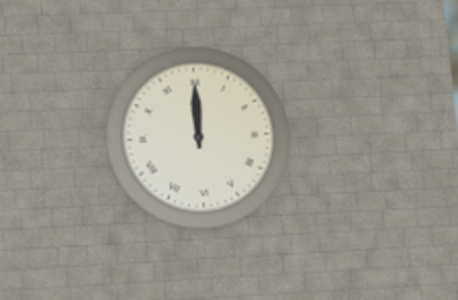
12:00
